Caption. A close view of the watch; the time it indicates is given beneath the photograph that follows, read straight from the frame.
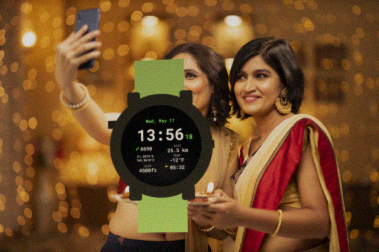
13:56
